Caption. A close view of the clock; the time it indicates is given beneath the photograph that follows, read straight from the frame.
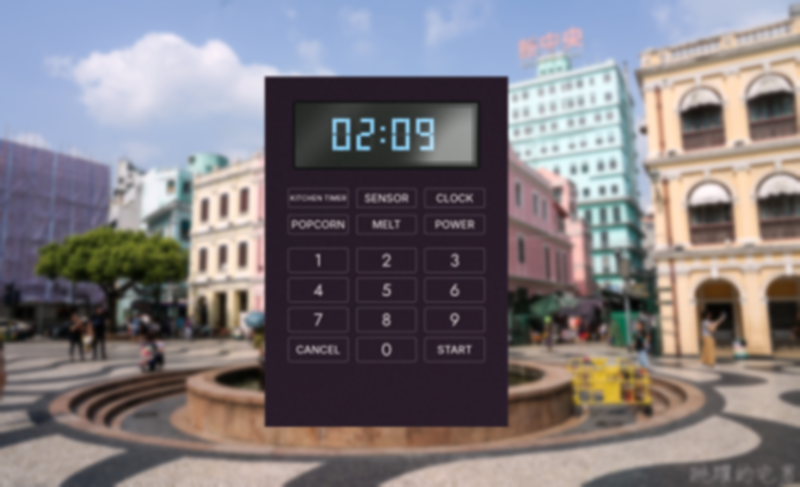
2:09
